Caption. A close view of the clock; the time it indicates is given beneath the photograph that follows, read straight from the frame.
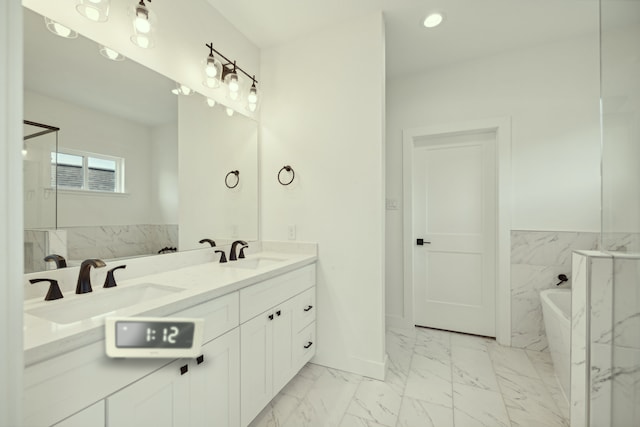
1:12
